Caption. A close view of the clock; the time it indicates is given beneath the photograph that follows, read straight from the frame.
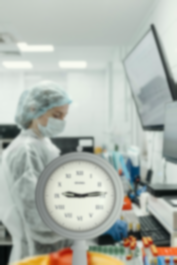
9:14
